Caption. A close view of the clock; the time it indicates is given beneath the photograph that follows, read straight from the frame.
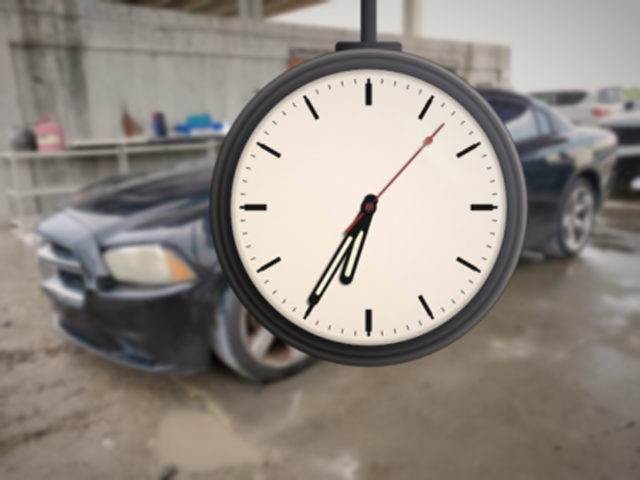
6:35:07
